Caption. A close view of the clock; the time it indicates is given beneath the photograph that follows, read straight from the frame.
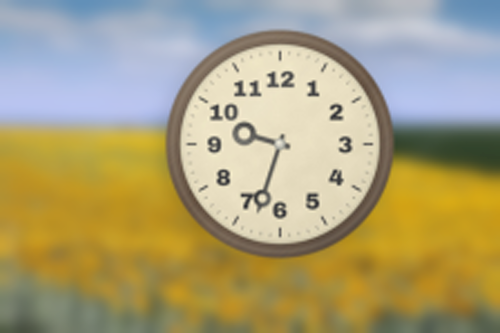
9:33
